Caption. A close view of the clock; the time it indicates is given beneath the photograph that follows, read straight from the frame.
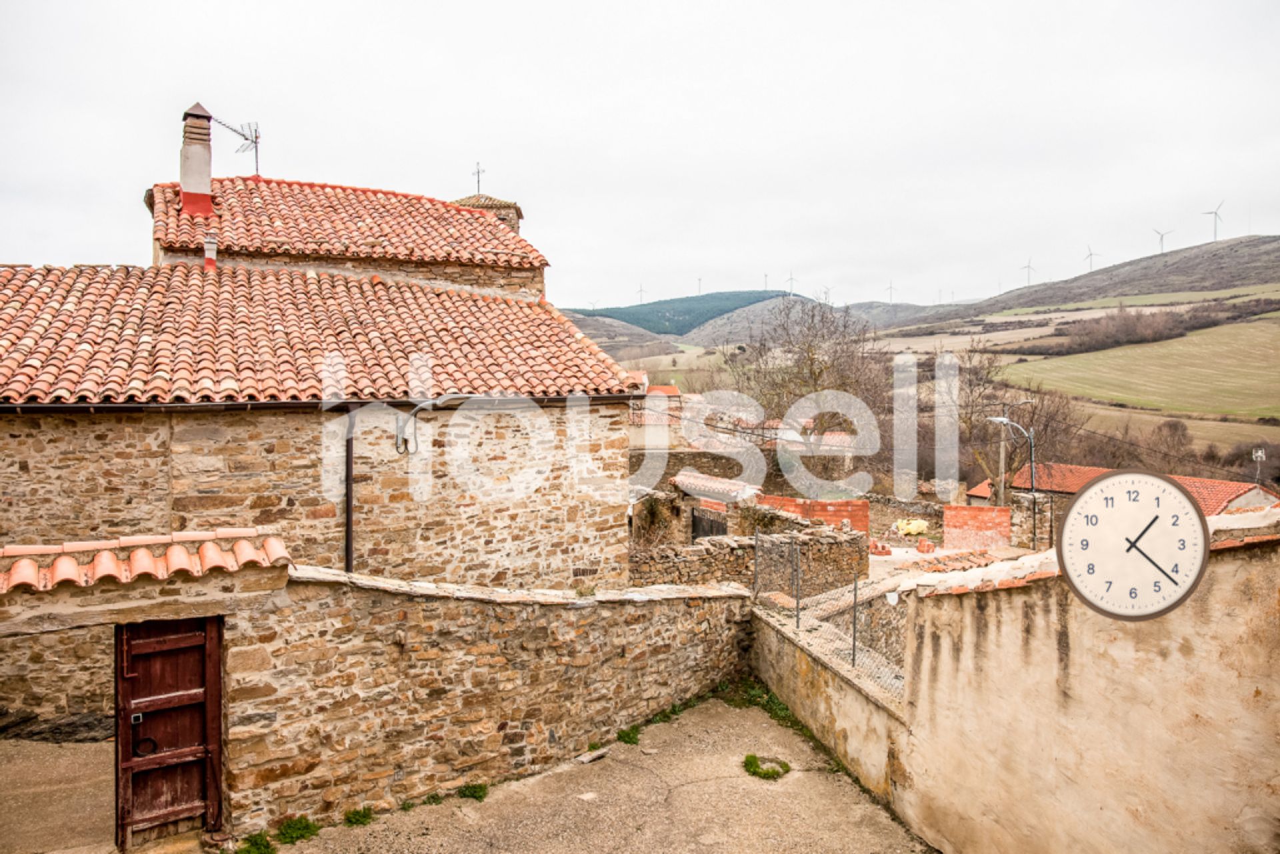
1:22
